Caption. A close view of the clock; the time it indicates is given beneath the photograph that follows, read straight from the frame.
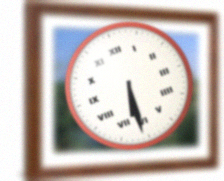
6:31
